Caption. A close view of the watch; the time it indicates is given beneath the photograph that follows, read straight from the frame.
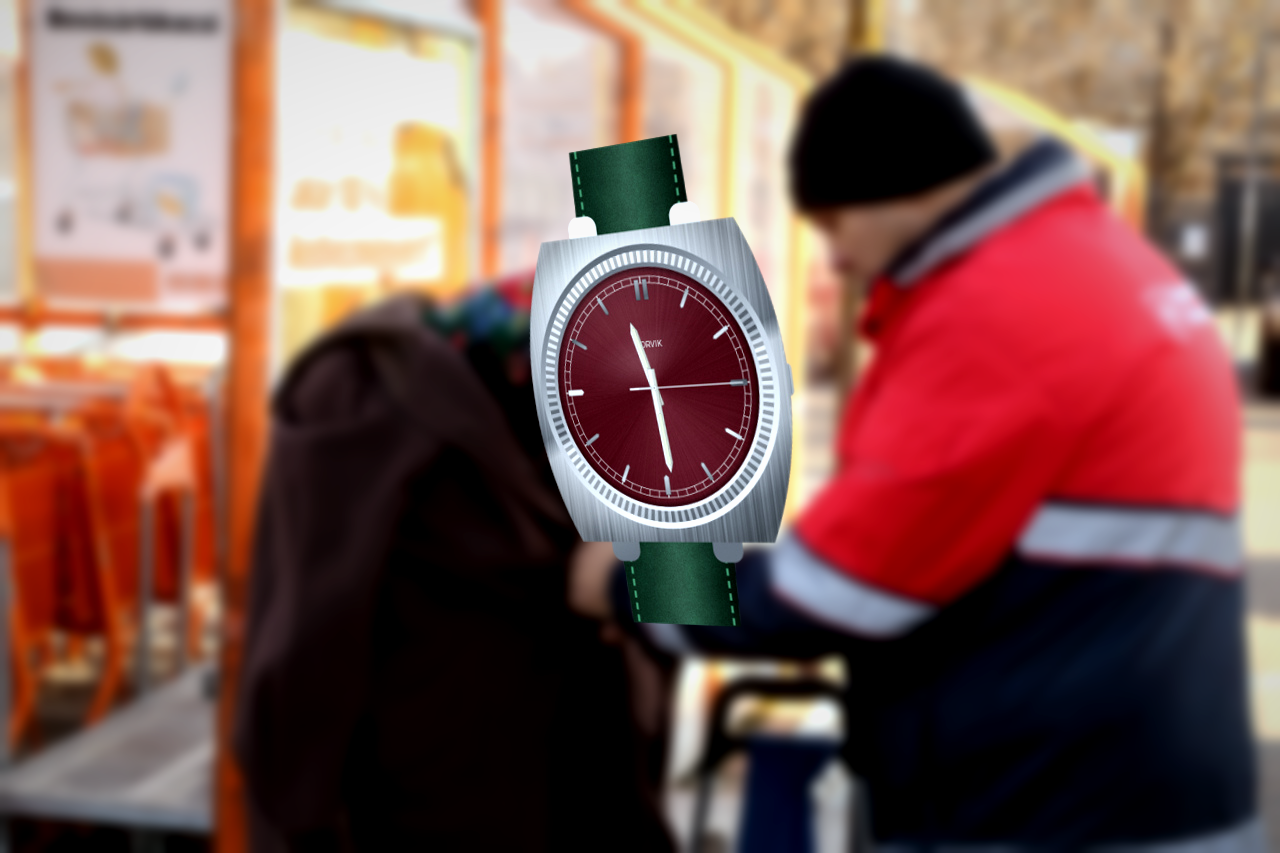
11:29:15
